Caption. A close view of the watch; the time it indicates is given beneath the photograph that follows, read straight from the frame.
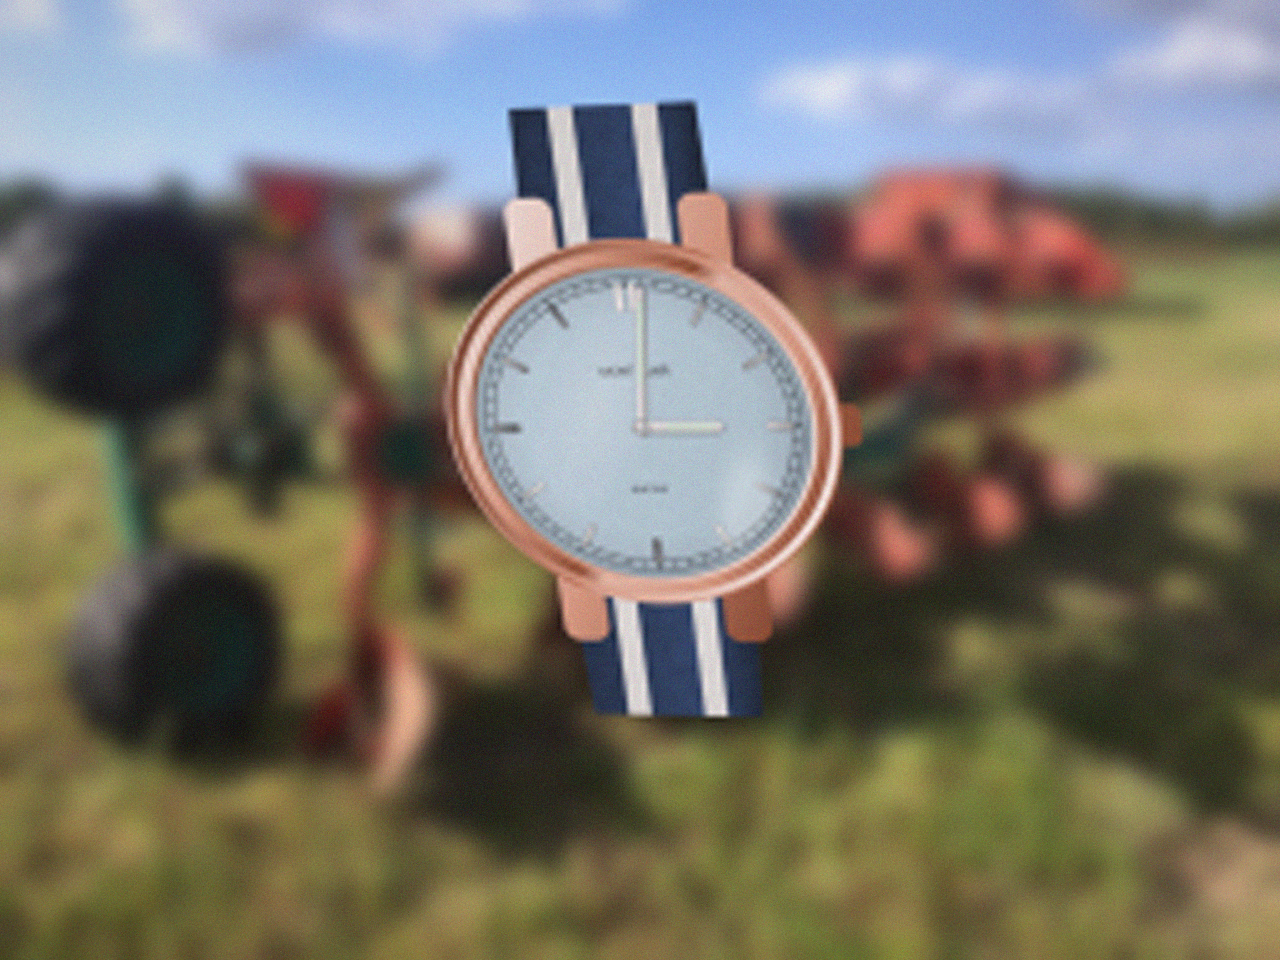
3:01
